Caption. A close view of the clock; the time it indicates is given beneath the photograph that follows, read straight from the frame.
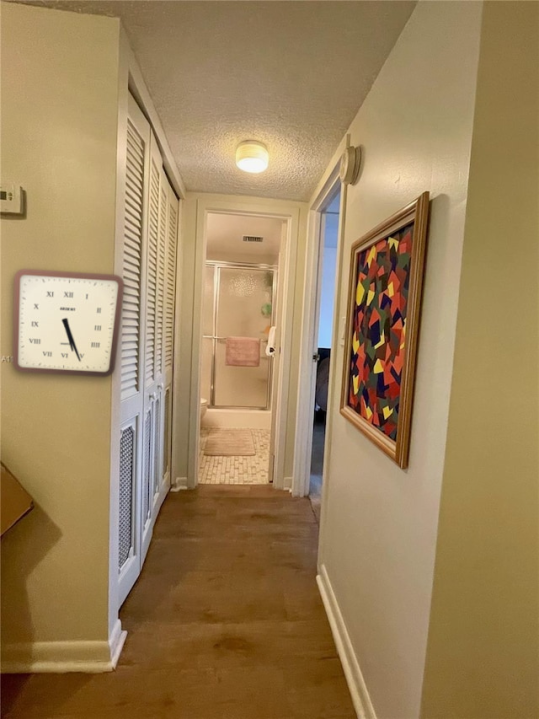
5:26
